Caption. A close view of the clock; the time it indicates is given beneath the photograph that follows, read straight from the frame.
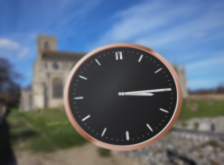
3:15
